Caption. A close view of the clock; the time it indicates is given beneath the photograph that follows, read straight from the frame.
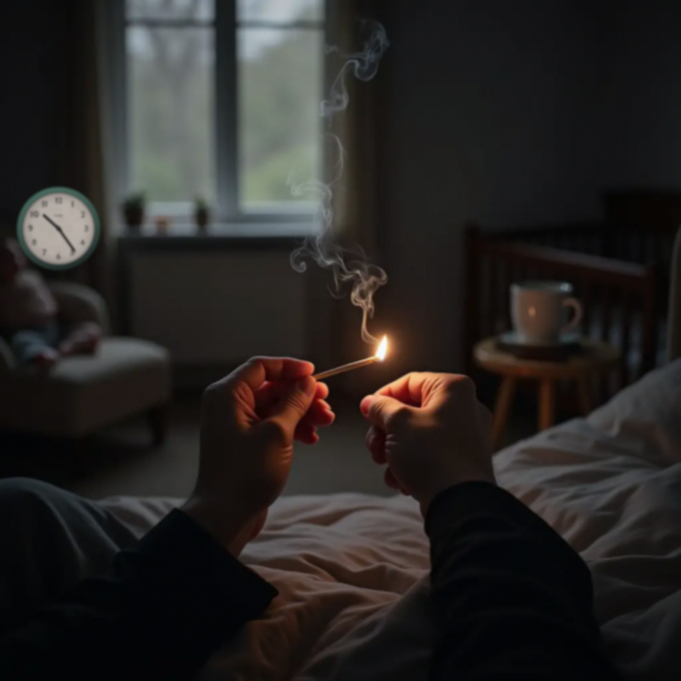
10:24
